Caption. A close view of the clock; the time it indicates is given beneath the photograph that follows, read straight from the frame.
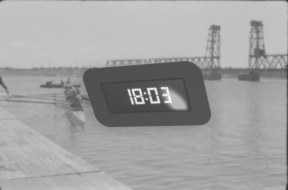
18:03
